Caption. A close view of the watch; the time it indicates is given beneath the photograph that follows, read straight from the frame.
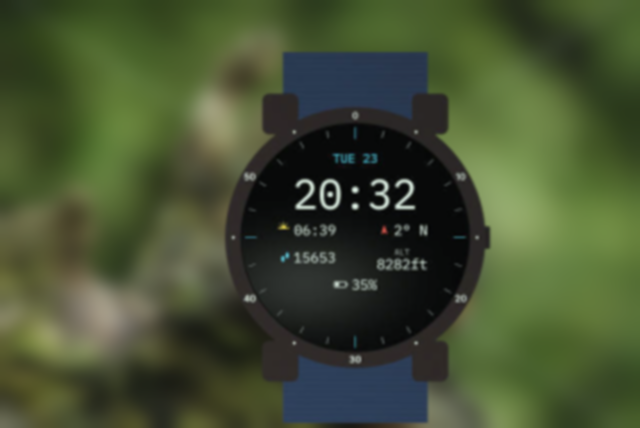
20:32
